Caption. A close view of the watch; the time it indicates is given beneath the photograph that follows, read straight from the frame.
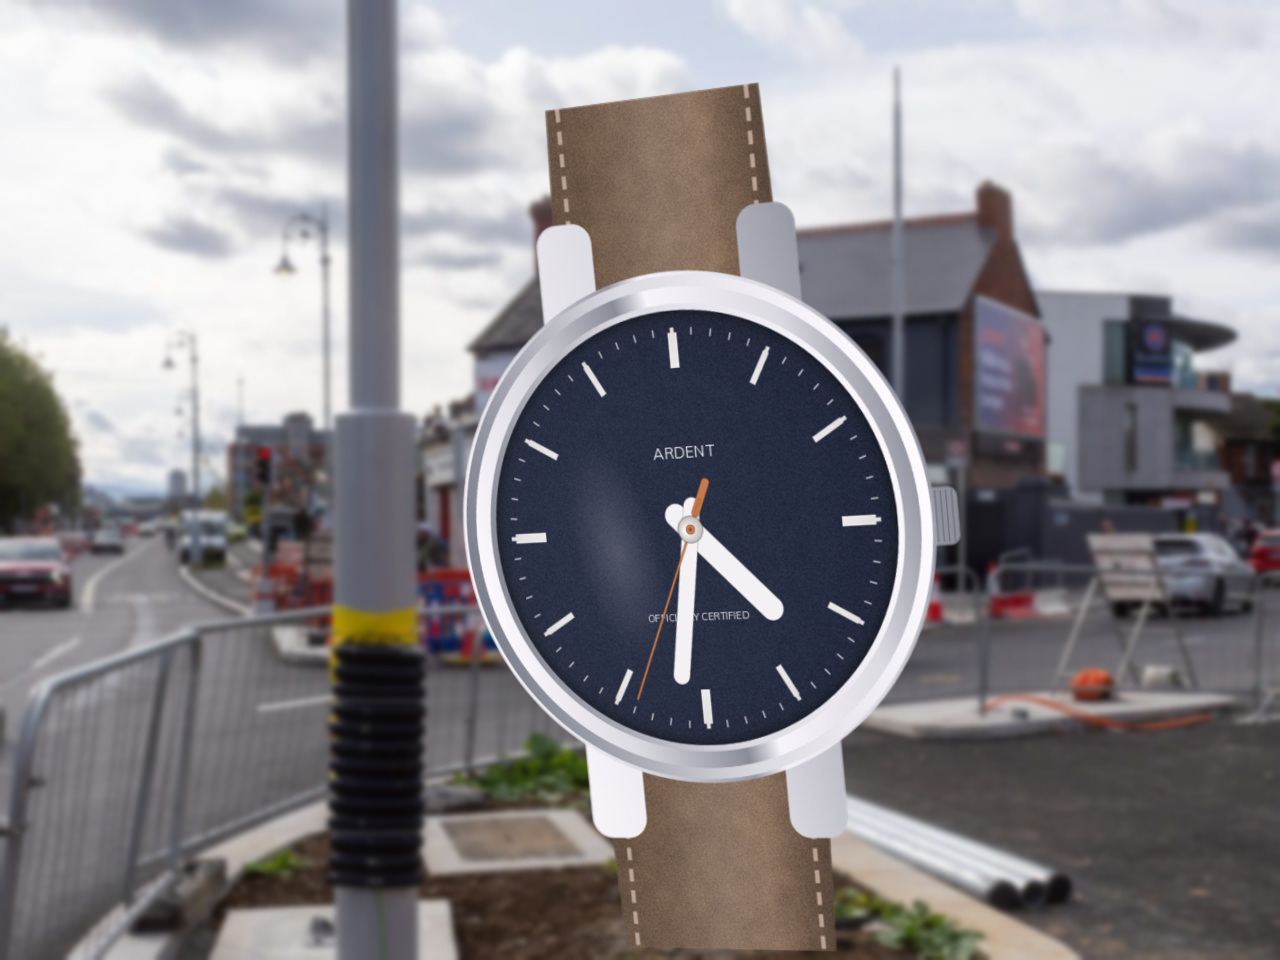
4:31:34
